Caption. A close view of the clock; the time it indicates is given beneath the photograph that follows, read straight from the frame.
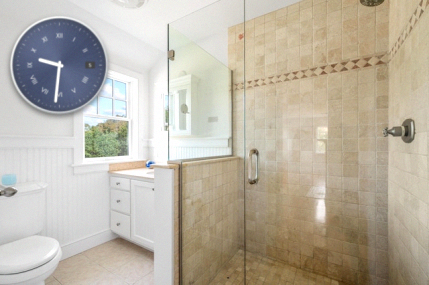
9:31
